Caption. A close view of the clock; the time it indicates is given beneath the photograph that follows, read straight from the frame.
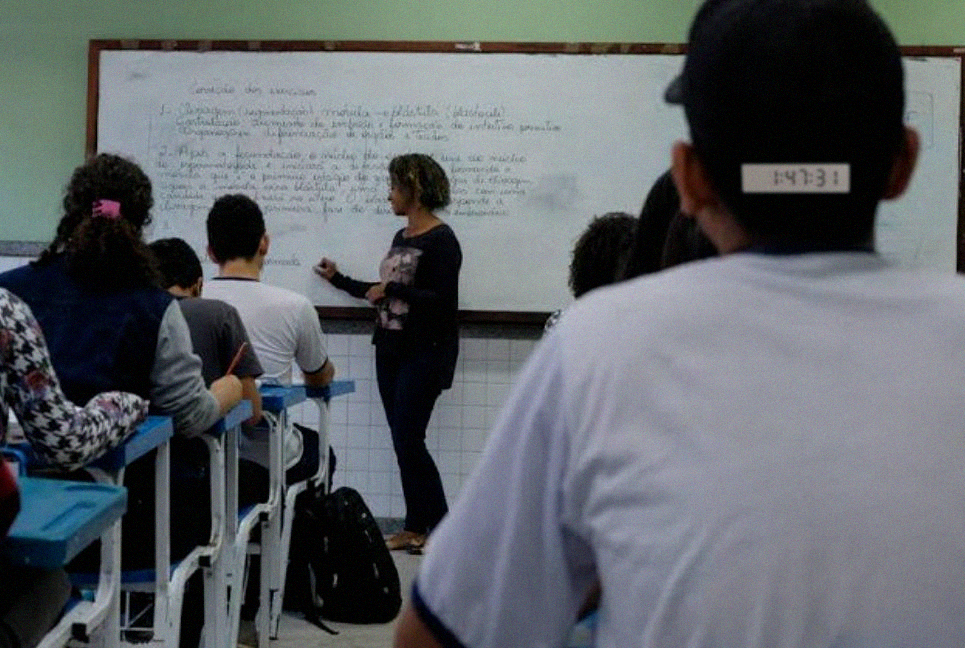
1:47:31
